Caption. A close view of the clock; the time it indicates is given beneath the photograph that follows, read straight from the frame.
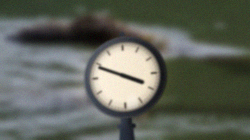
3:49
